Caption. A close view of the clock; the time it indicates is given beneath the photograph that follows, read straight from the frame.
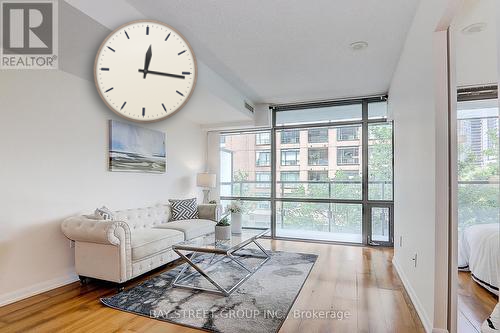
12:16
